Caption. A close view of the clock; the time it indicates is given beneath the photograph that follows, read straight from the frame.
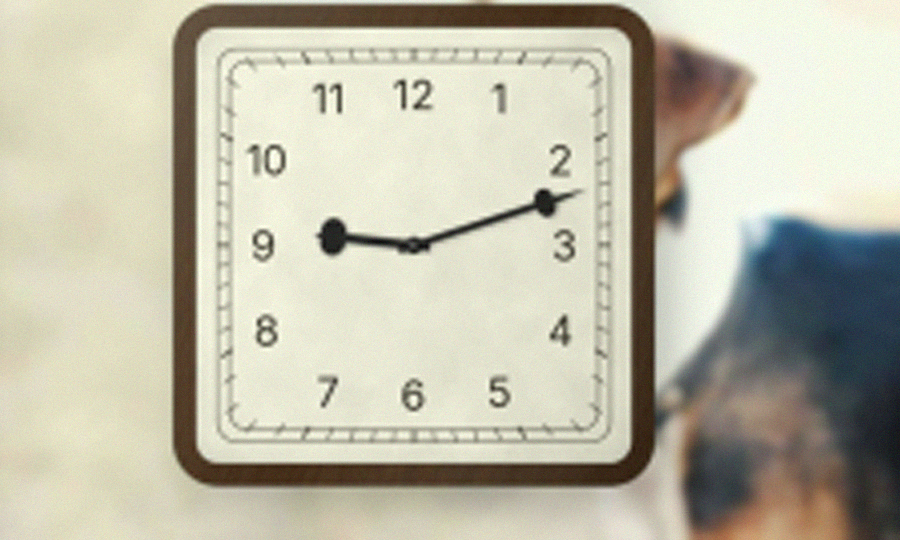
9:12
